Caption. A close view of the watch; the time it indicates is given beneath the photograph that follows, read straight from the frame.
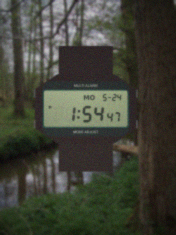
1:54:47
